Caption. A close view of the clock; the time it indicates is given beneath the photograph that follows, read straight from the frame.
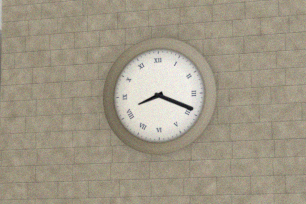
8:19
